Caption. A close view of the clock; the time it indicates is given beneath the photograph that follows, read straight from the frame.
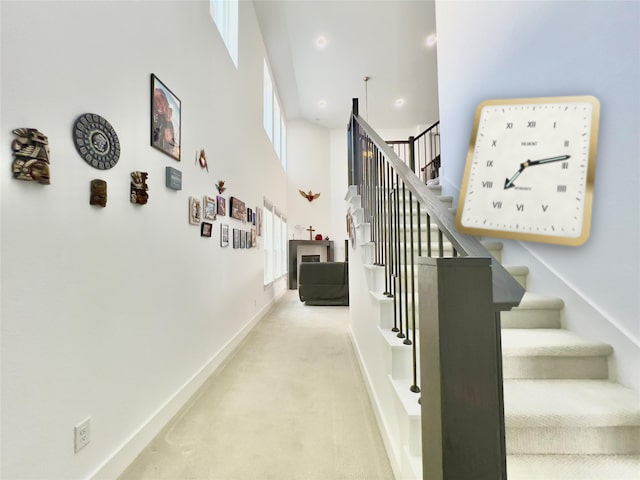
7:13
